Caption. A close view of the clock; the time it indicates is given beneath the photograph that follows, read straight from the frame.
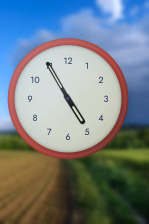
4:55
